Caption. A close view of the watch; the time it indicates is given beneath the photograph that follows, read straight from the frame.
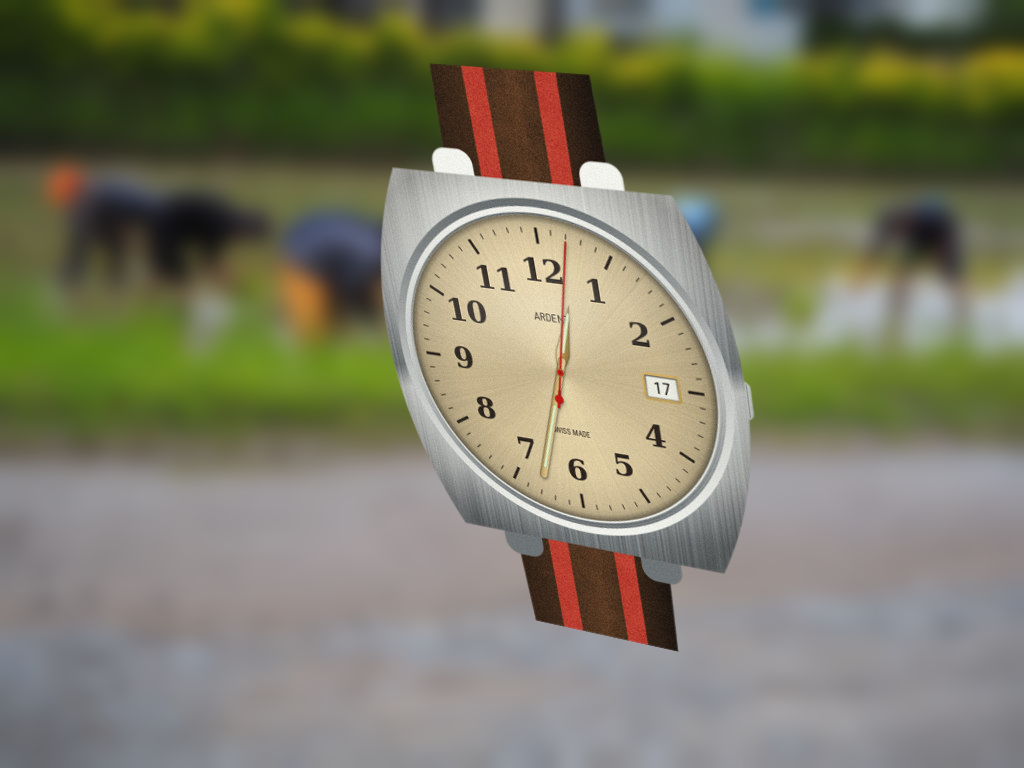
12:33:02
